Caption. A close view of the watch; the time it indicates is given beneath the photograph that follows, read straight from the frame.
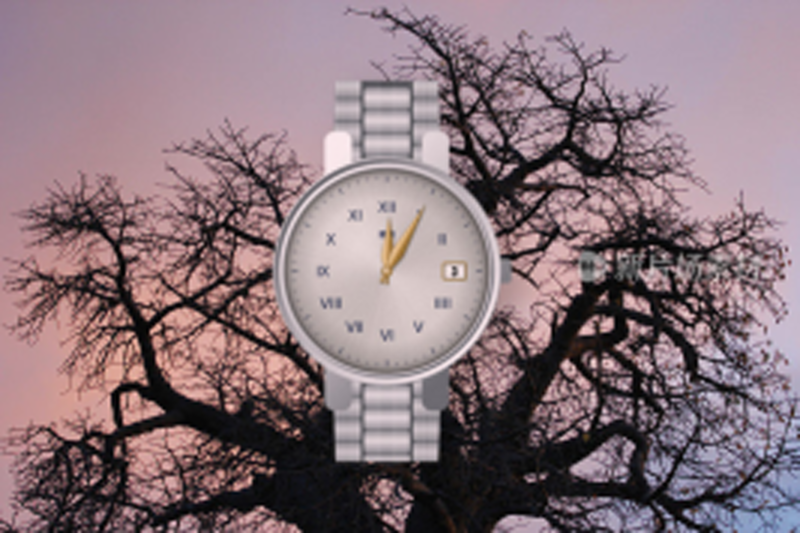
12:05
